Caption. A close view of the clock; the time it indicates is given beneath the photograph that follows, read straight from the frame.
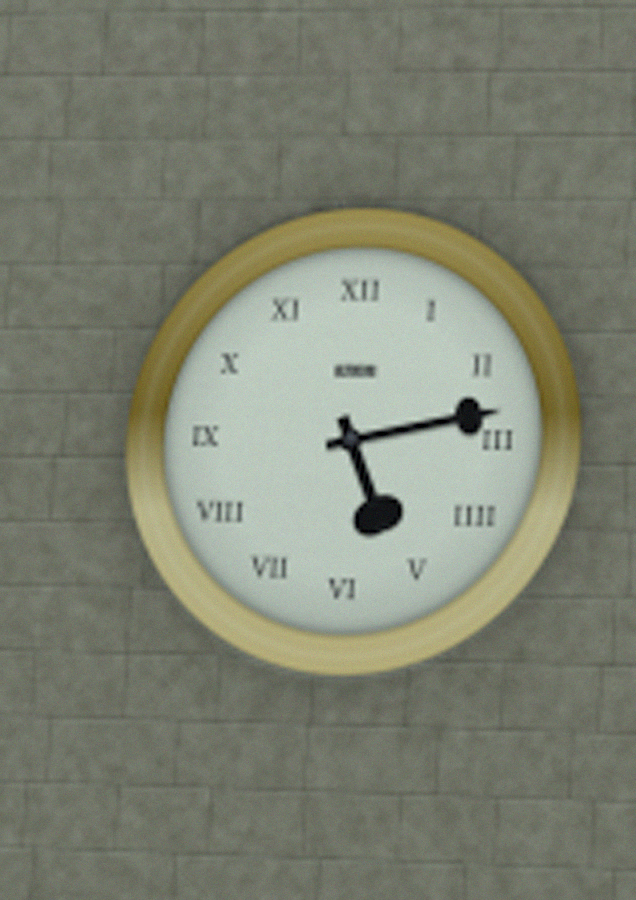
5:13
